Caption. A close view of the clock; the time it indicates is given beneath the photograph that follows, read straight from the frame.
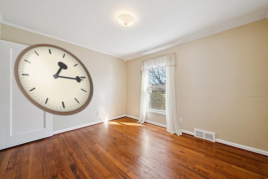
1:16
